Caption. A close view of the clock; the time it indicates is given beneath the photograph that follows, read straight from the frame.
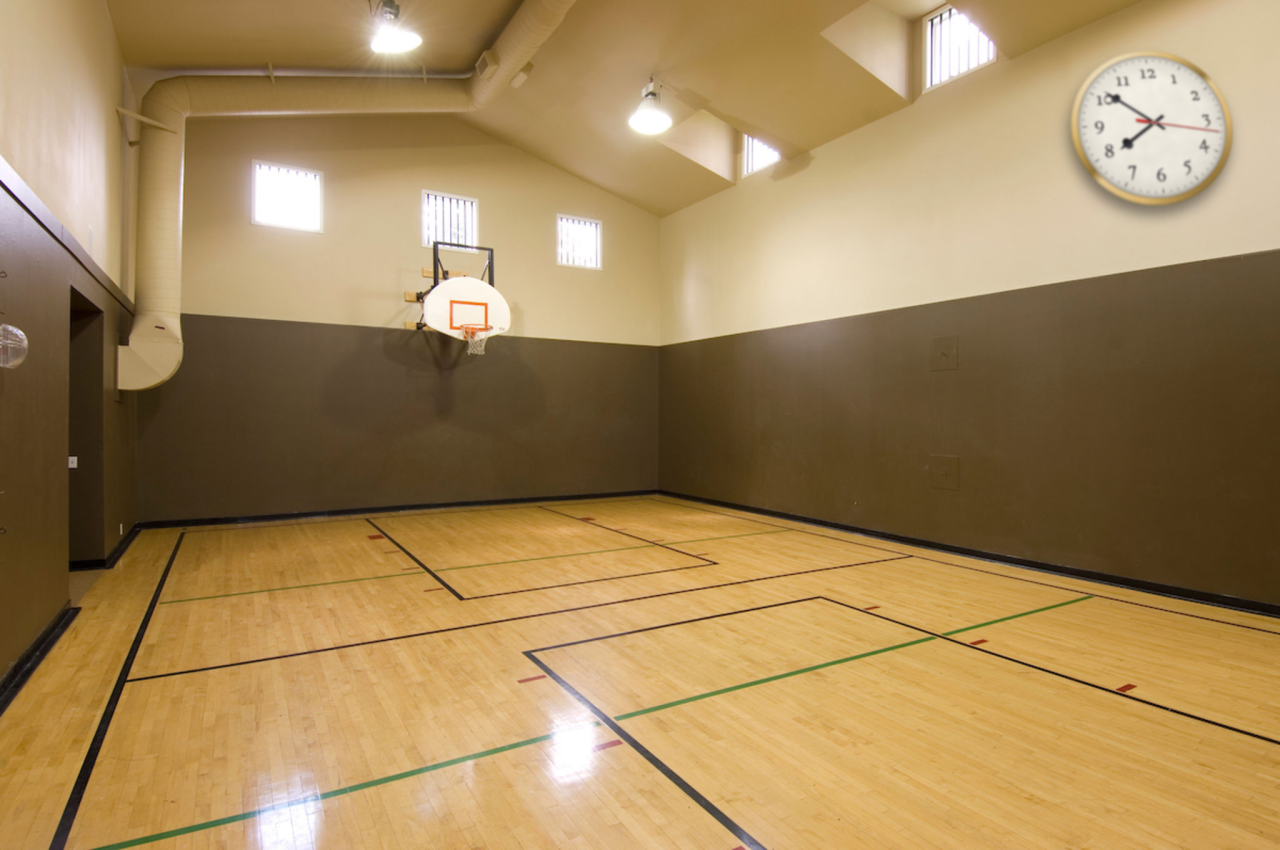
7:51:17
